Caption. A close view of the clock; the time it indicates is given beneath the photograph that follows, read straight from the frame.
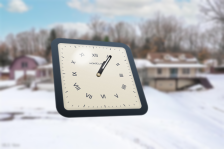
1:06
